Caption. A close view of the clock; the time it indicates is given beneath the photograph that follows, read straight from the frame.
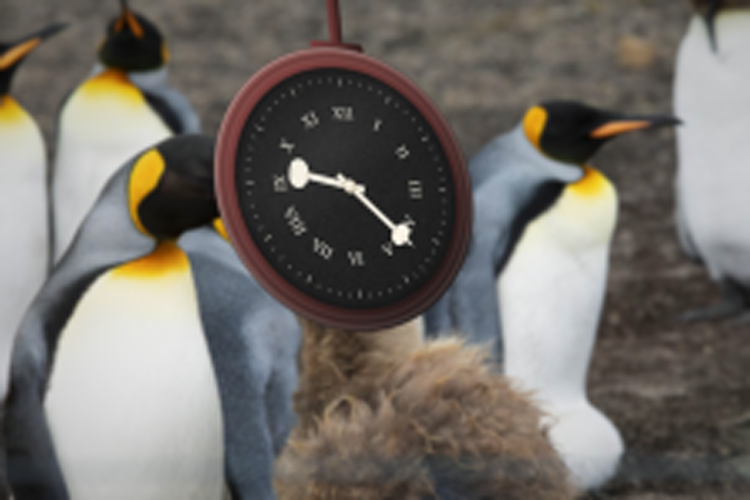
9:22
